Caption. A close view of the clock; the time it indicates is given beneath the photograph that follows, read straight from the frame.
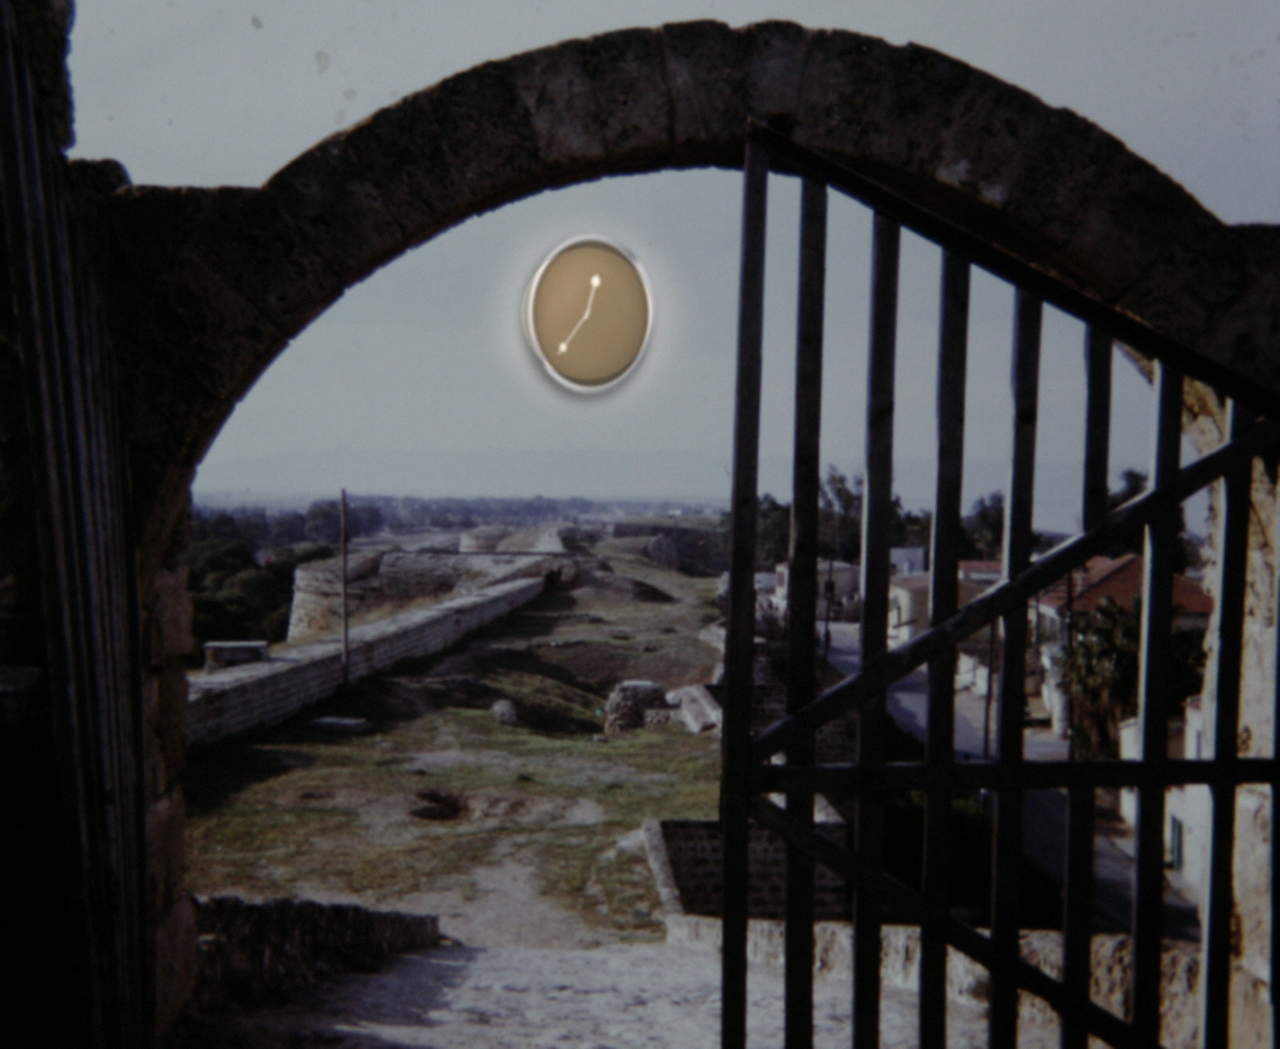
12:37
